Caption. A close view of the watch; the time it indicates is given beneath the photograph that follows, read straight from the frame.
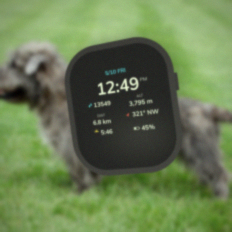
12:49
